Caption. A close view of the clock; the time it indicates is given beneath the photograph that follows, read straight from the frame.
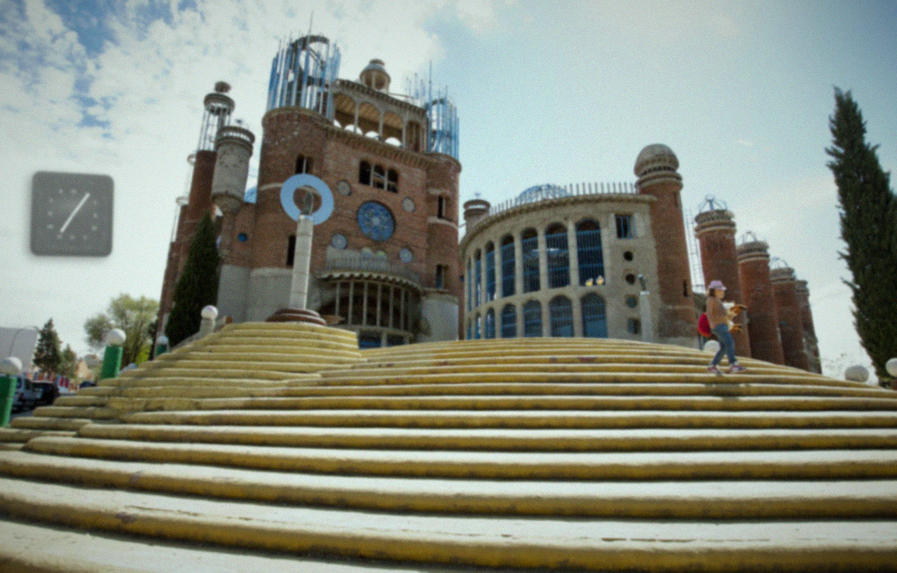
7:06
